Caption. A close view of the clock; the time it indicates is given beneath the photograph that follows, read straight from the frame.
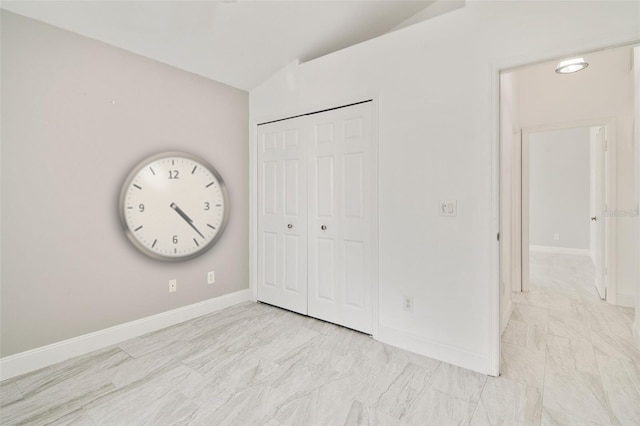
4:23
